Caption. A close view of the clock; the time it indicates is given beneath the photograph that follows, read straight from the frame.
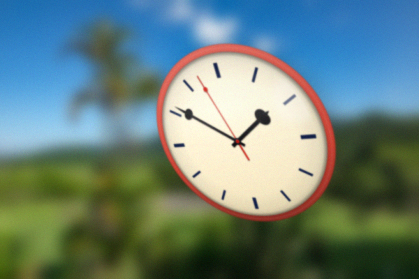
1:50:57
